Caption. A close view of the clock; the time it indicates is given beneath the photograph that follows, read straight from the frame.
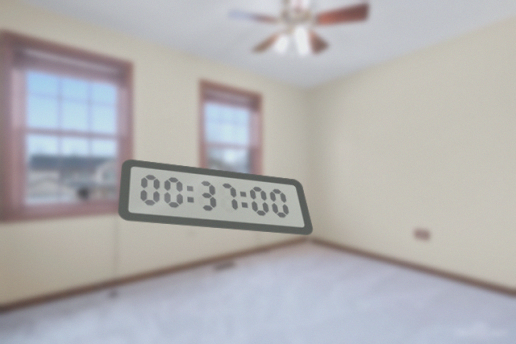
0:37:00
